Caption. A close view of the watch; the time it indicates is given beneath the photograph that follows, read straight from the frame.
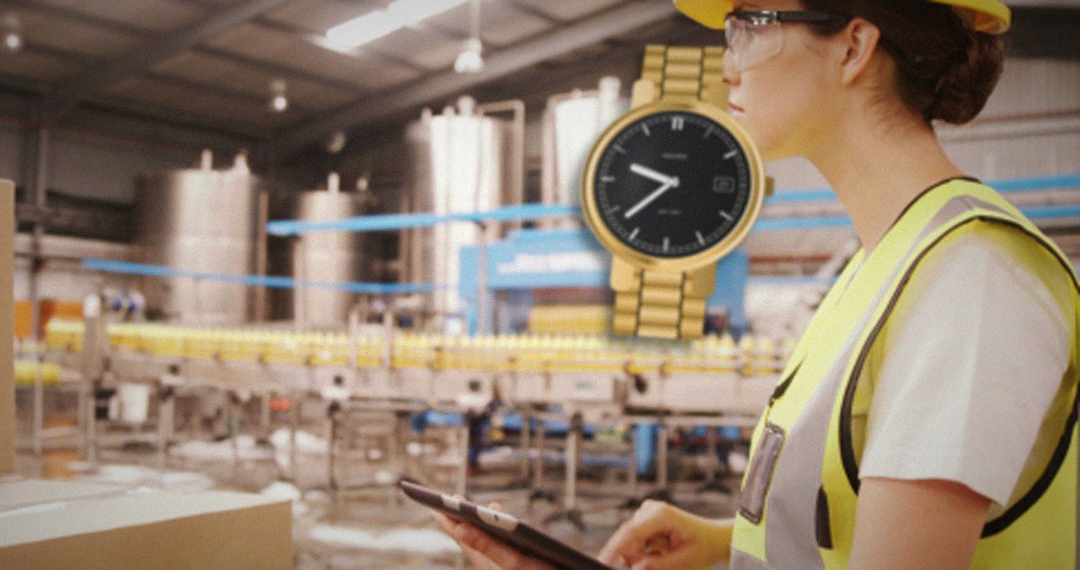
9:38
